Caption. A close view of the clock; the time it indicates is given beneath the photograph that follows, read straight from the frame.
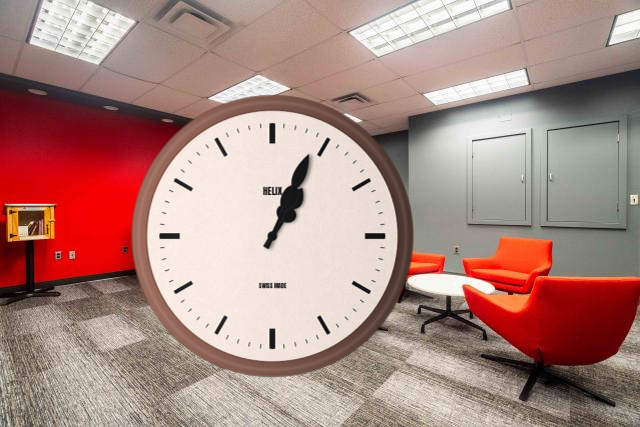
1:04
